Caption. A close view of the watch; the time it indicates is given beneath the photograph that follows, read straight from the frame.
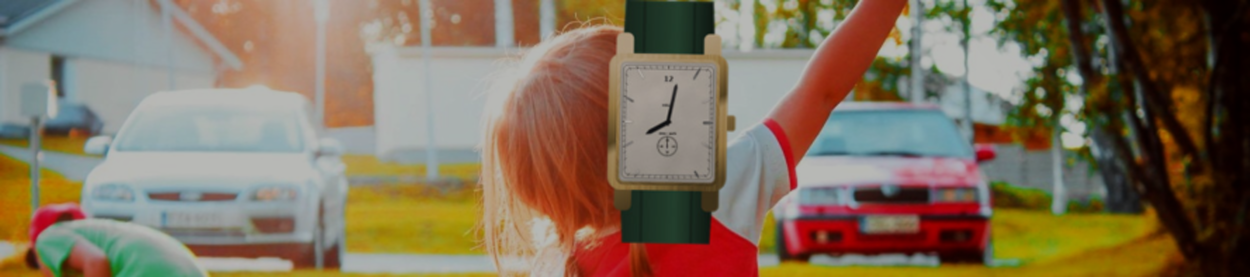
8:02
